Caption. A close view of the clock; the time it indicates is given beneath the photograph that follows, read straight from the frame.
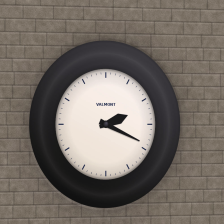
2:19
